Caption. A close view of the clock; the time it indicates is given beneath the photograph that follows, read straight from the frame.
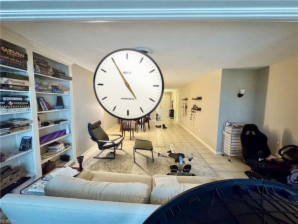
4:55
